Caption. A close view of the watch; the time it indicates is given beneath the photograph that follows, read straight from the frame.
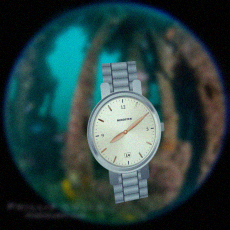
8:10
